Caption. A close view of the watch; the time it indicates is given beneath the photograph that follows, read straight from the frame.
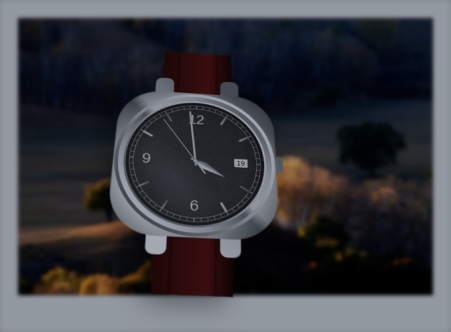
3:58:54
